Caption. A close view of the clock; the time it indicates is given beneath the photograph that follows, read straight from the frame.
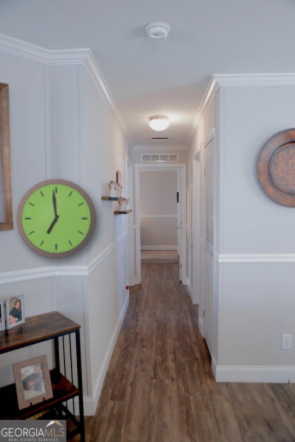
6:59
